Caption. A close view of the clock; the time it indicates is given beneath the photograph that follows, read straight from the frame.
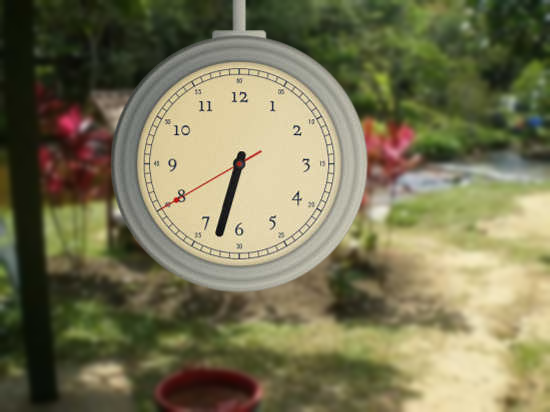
6:32:40
